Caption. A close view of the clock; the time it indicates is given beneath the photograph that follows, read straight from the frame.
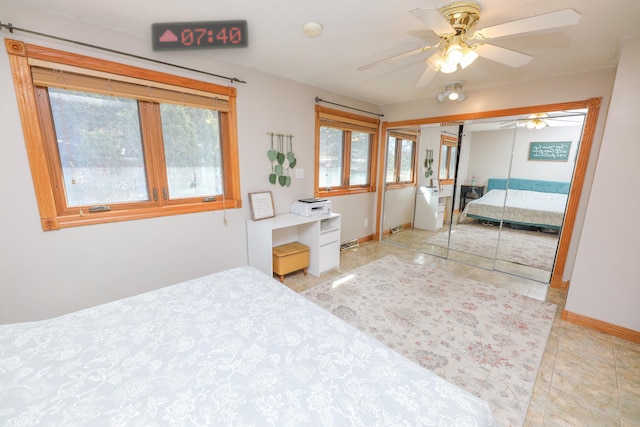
7:40
